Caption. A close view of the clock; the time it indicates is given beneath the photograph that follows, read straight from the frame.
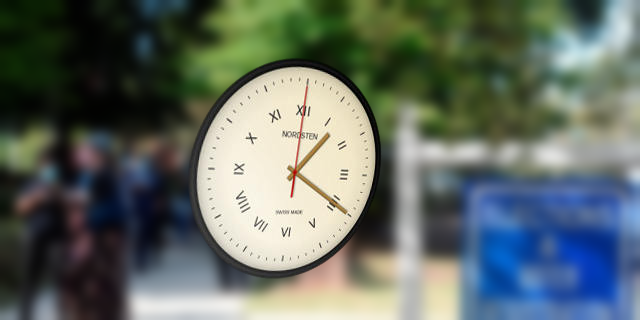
1:20:00
